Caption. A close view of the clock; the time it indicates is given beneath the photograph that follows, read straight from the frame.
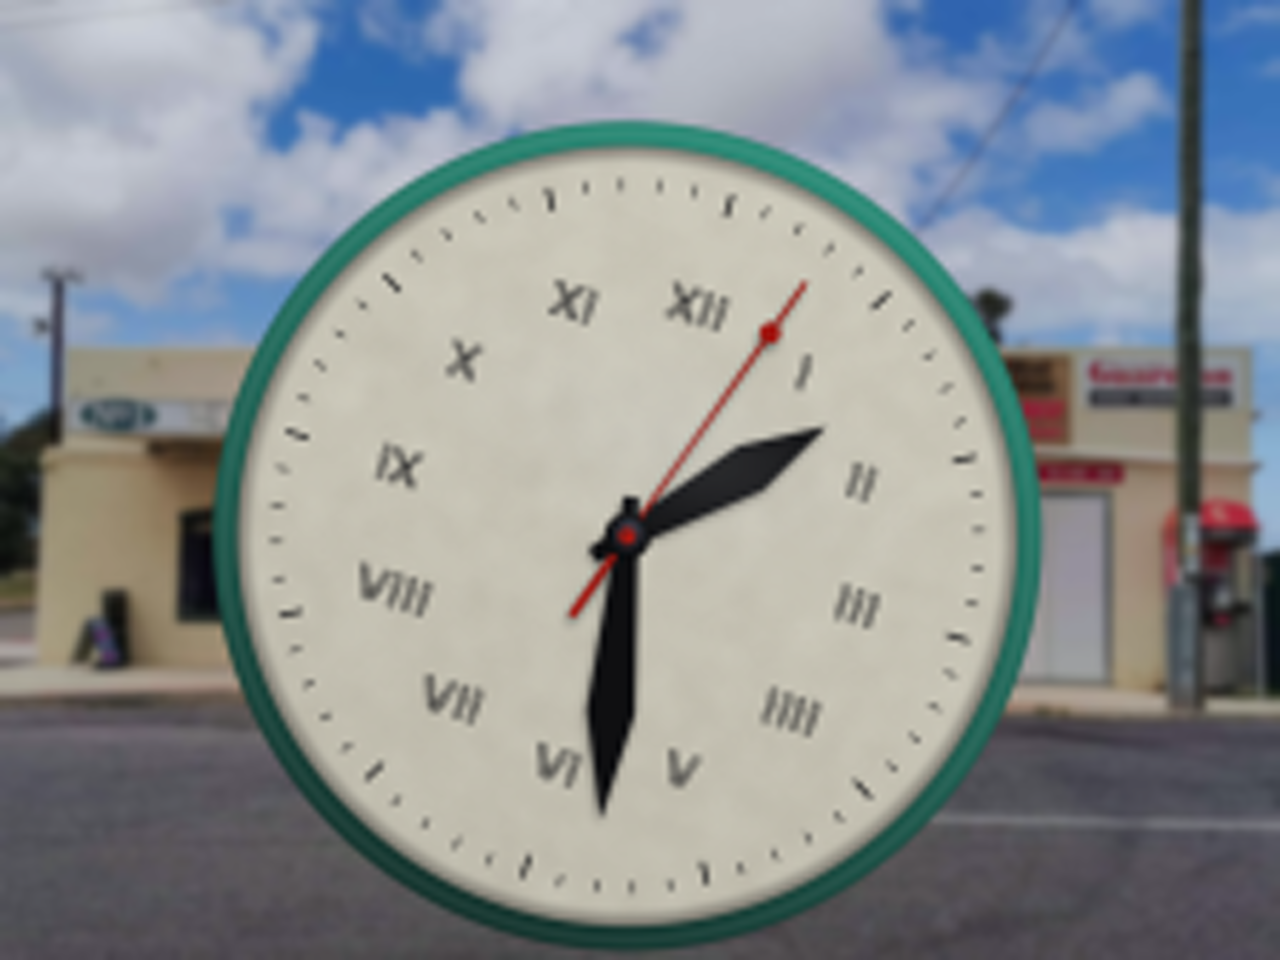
1:28:03
